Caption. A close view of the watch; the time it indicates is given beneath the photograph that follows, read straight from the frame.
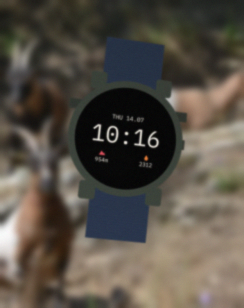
10:16
